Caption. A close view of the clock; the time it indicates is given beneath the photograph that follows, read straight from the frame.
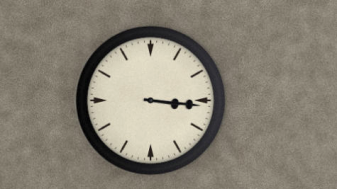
3:16
